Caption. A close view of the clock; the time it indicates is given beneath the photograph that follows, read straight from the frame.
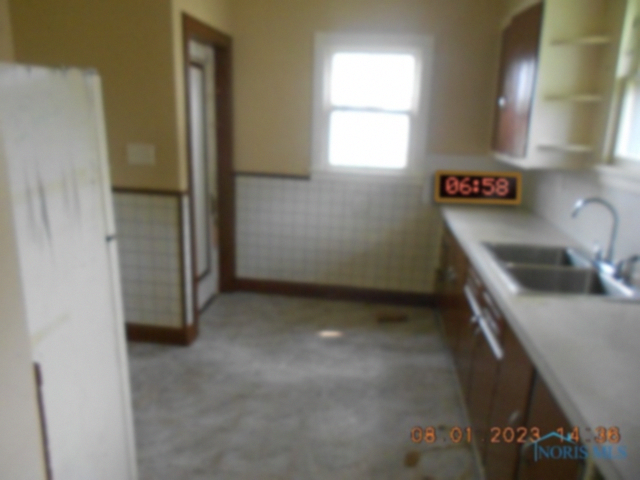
6:58
